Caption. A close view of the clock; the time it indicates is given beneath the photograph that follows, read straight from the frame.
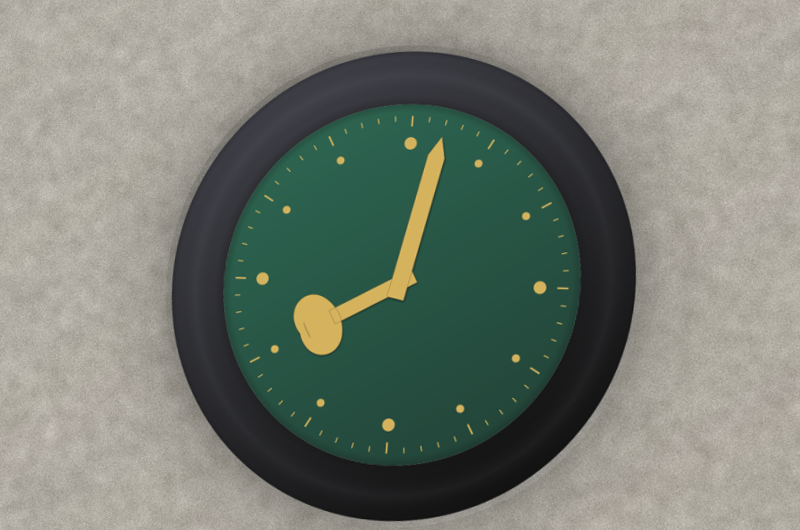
8:02
